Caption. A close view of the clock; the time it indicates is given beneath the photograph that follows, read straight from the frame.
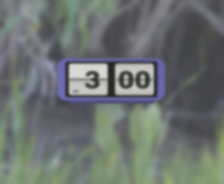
3:00
